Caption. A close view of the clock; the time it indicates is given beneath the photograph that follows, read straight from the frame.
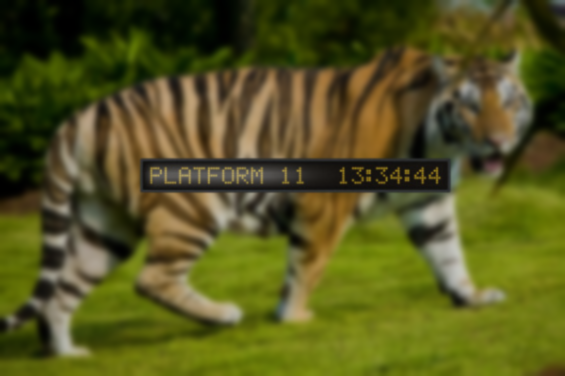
13:34:44
